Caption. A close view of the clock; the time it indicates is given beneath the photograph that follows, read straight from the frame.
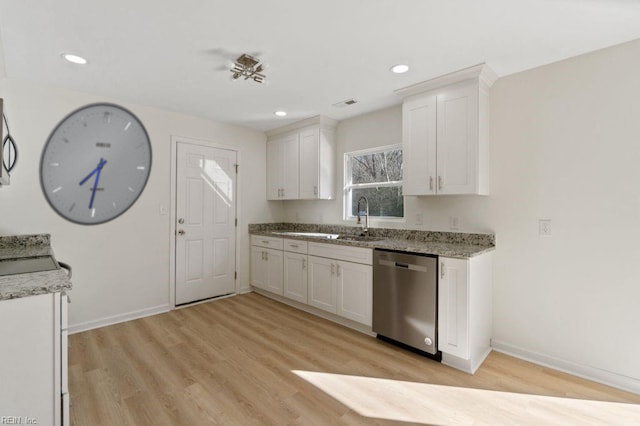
7:31
